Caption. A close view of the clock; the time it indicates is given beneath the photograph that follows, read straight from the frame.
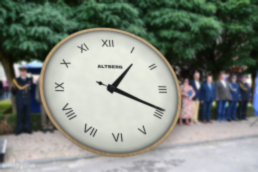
1:19:19
